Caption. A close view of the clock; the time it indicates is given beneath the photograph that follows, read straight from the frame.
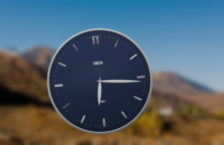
6:16
